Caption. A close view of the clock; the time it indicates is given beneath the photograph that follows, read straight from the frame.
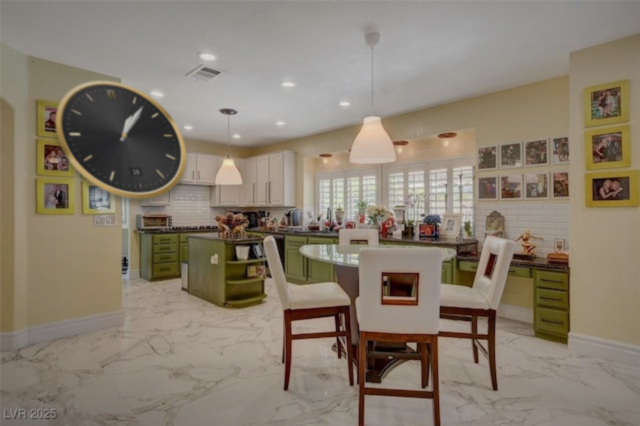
1:07
